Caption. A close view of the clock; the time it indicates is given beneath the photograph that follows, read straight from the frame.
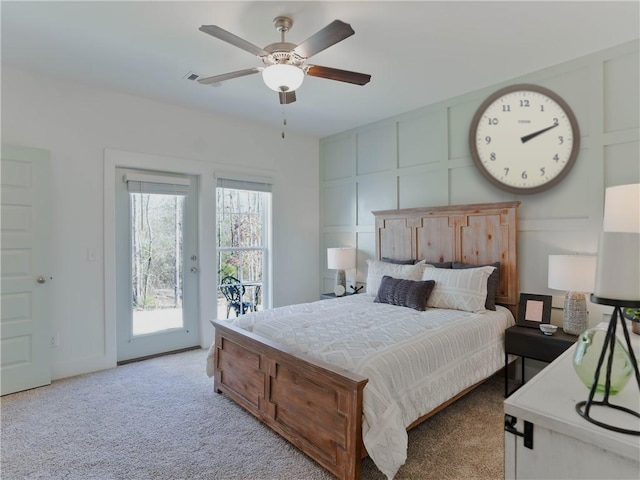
2:11
